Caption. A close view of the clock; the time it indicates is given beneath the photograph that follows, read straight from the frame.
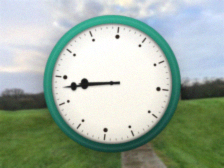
8:43
